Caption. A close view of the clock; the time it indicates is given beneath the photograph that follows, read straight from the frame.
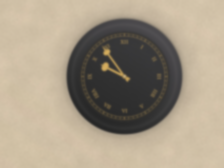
9:54
